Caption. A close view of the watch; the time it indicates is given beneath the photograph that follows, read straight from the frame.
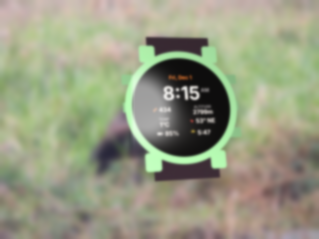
8:15
